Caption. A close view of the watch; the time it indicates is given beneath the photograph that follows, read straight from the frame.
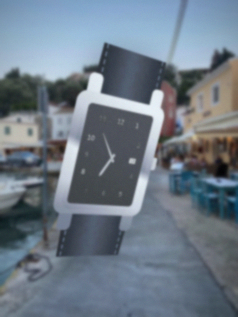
6:54
